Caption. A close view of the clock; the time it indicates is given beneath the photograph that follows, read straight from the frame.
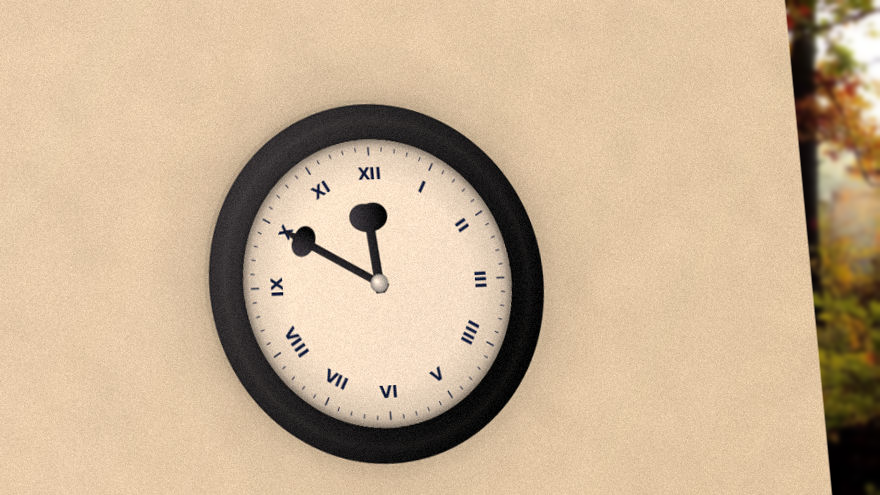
11:50
